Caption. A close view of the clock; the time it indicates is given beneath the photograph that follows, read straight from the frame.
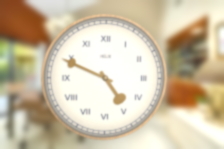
4:49
